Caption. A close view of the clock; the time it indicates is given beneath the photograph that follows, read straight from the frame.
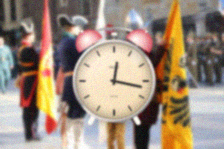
12:17
